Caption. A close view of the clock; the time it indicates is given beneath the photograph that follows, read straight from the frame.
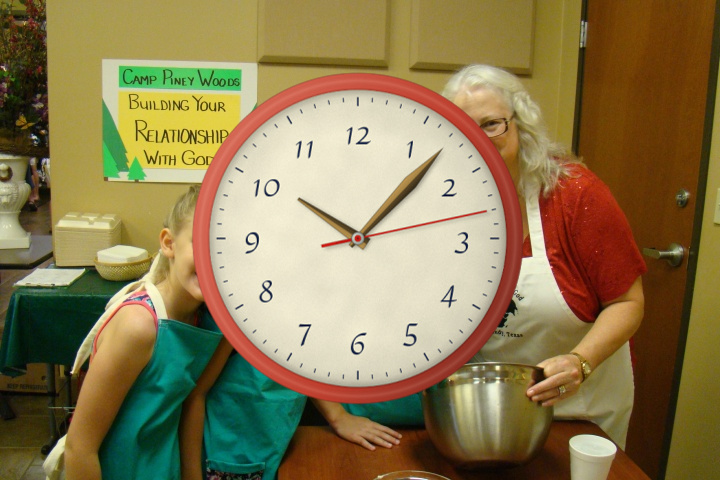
10:07:13
